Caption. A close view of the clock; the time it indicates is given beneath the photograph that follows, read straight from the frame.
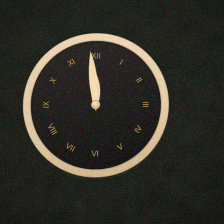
11:59
